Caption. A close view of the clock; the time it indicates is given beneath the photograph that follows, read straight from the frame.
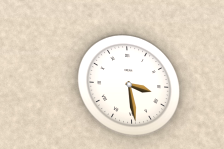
3:29
